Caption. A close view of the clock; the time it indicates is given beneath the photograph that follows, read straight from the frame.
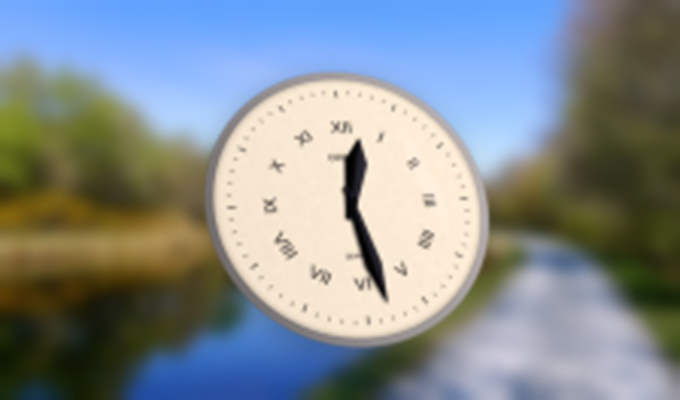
12:28
